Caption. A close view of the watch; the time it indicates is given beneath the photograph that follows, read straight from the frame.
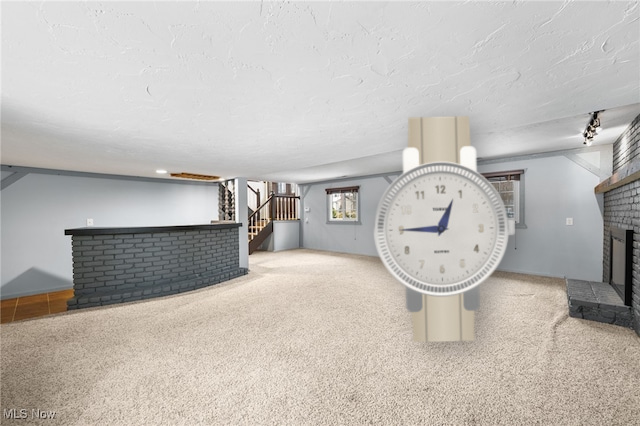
12:45
